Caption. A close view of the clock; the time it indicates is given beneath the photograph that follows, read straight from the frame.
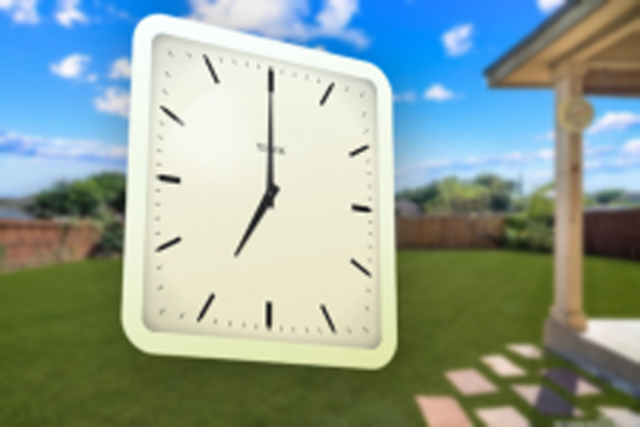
7:00
